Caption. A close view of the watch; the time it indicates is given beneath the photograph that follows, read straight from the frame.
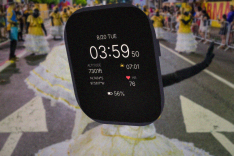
3:59
